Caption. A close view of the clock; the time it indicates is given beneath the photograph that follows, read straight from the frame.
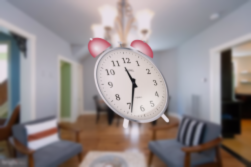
11:34
